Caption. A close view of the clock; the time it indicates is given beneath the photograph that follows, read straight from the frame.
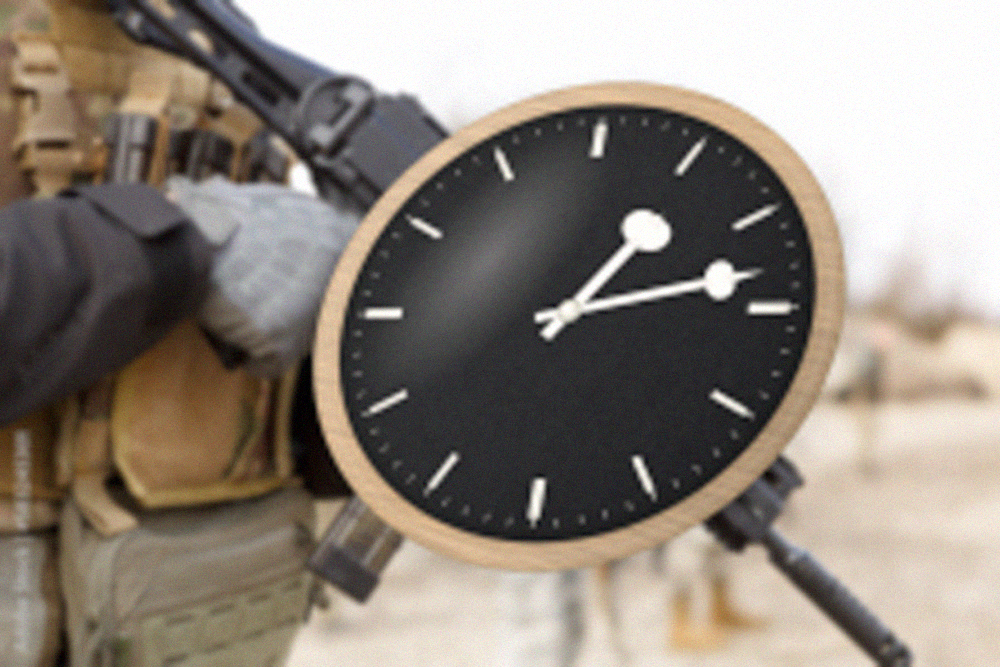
1:13
